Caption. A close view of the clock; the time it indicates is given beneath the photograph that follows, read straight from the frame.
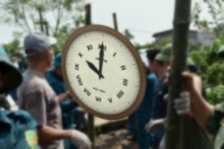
10:00
